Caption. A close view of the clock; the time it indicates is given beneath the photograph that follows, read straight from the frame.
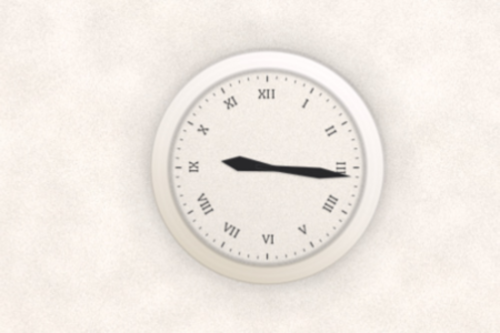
9:16
